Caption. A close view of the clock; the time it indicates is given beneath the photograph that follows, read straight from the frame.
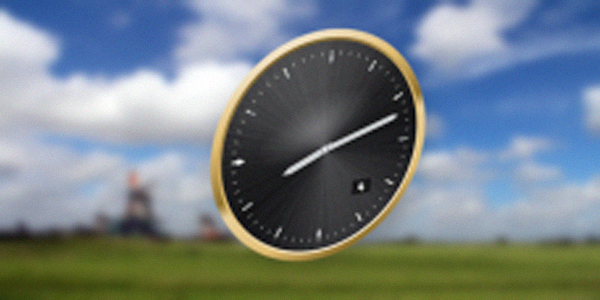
8:12
